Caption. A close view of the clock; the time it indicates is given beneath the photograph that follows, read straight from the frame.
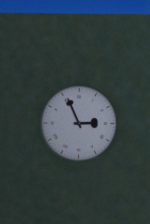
2:56
